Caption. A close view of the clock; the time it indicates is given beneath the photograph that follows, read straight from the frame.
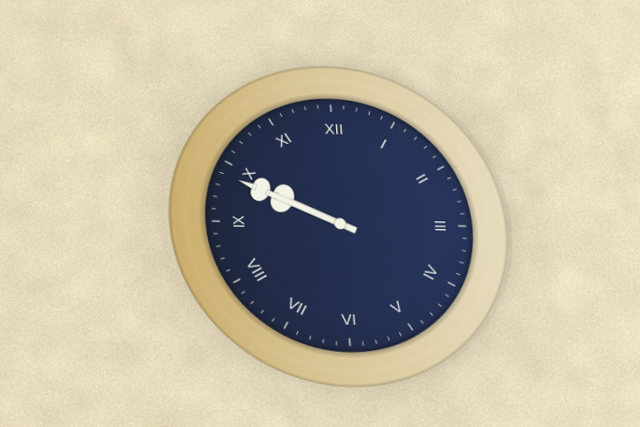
9:49
